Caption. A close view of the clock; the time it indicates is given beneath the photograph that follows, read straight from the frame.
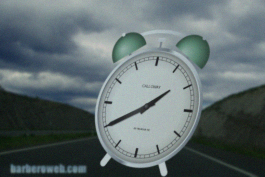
1:40
